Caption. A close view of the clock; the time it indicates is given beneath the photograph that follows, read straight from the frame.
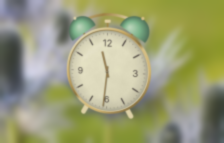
11:31
